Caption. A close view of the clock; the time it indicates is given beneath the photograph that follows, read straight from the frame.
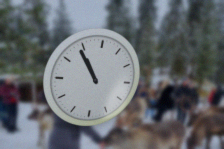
10:54
